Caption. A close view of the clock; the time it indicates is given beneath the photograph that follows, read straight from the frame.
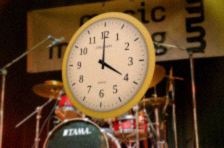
4:00
